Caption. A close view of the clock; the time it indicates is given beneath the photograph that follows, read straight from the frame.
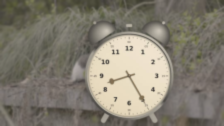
8:25
